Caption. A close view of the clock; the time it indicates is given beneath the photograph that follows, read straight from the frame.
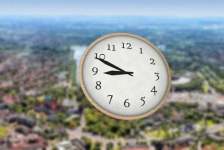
8:49
